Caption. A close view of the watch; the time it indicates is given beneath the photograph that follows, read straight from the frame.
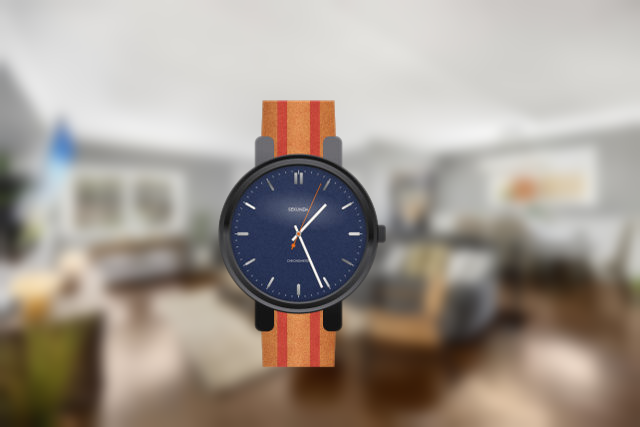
1:26:04
